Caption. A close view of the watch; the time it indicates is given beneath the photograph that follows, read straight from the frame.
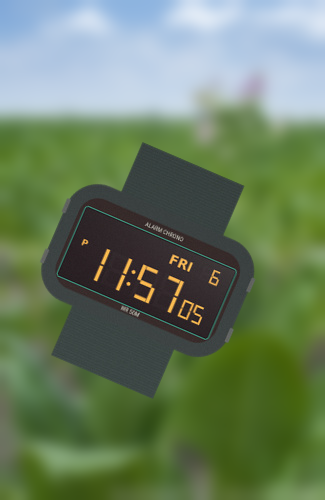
11:57:05
